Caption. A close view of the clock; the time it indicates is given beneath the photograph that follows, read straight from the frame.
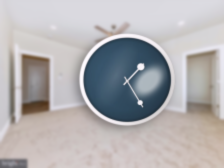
1:25
